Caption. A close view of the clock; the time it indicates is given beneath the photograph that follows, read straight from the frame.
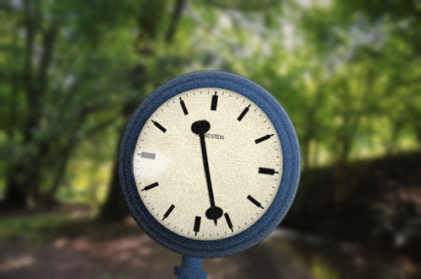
11:27
